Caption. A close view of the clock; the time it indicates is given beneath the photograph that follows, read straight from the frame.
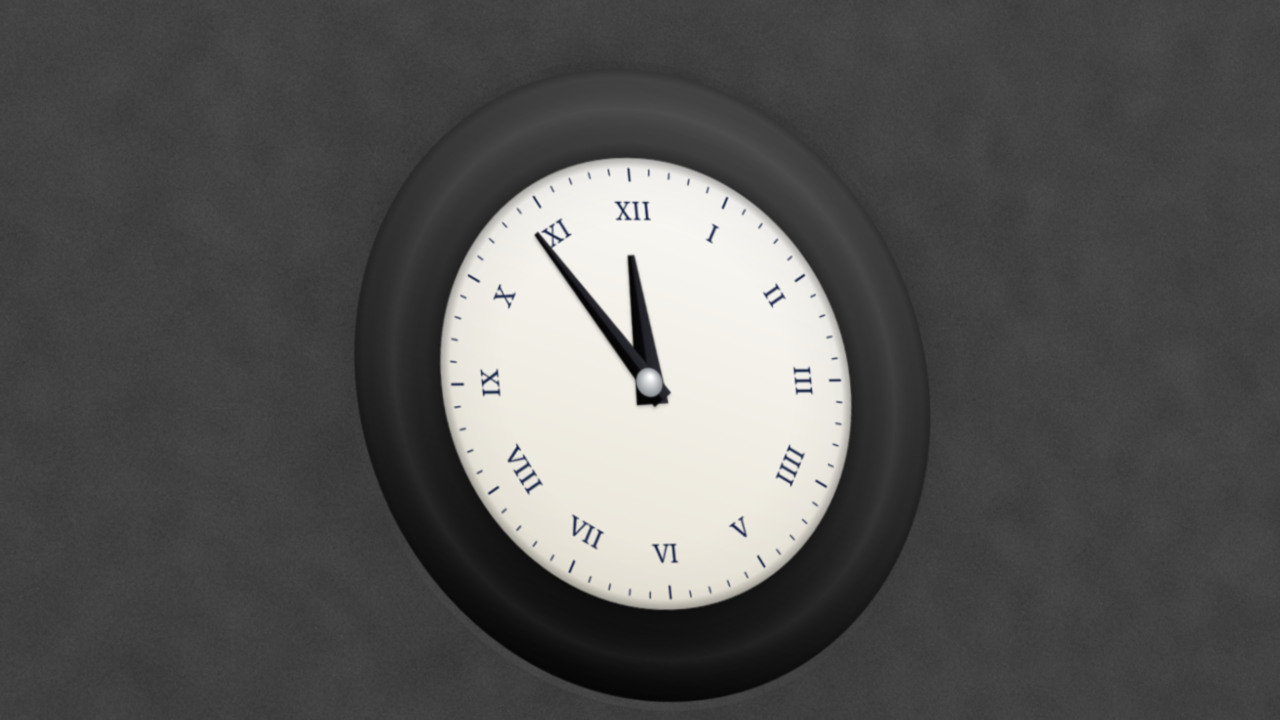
11:54
